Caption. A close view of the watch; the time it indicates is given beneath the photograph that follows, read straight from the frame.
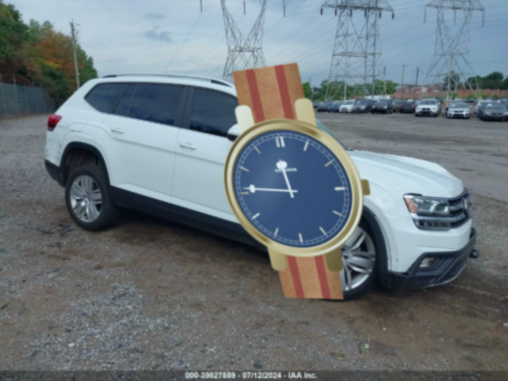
11:46
